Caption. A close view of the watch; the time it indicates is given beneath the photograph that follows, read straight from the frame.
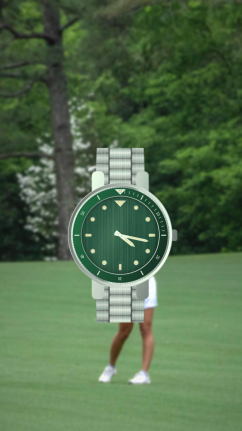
4:17
